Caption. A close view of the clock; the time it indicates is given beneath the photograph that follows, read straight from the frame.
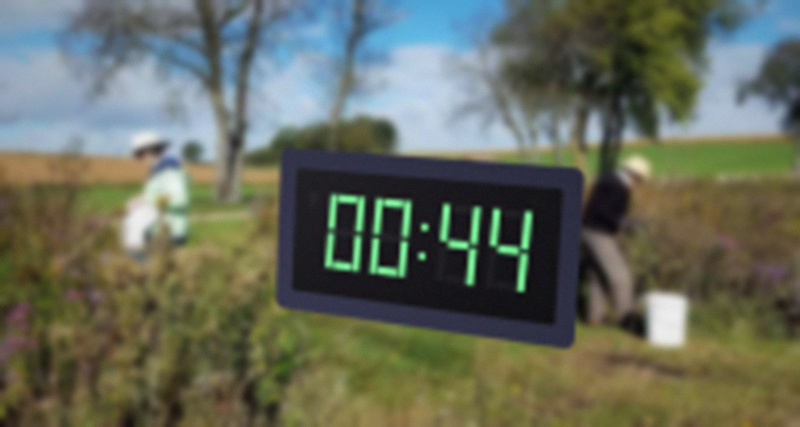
0:44
